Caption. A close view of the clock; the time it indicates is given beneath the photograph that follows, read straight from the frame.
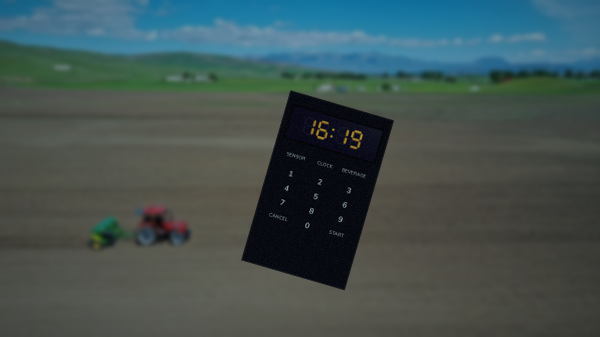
16:19
